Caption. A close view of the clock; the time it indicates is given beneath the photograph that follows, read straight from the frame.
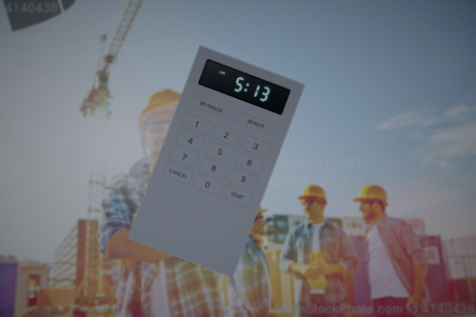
5:13
